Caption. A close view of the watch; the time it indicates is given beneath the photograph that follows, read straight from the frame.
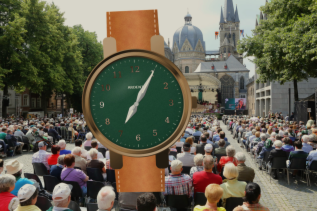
7:05
